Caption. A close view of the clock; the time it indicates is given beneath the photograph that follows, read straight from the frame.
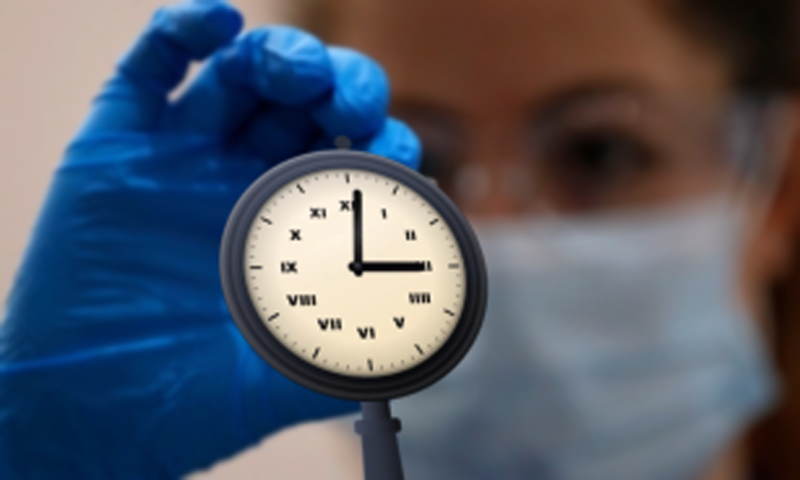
3:01
